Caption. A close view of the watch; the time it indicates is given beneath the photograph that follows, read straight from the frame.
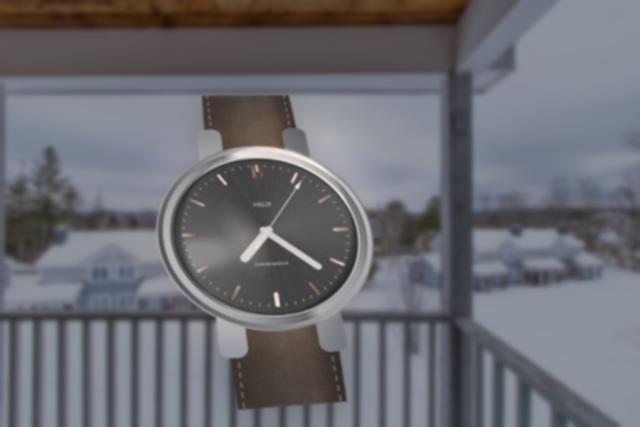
7:22:06
